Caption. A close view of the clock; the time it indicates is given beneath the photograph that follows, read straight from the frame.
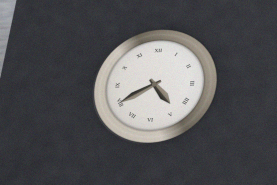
4:40
